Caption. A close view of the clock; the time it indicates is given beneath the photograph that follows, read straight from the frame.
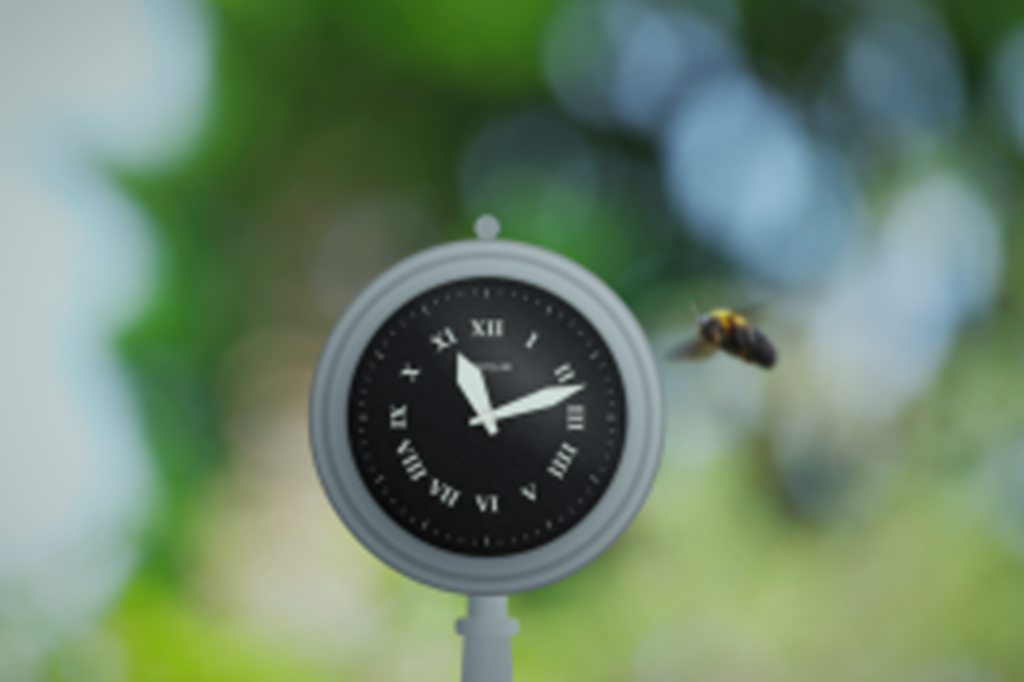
11:12
